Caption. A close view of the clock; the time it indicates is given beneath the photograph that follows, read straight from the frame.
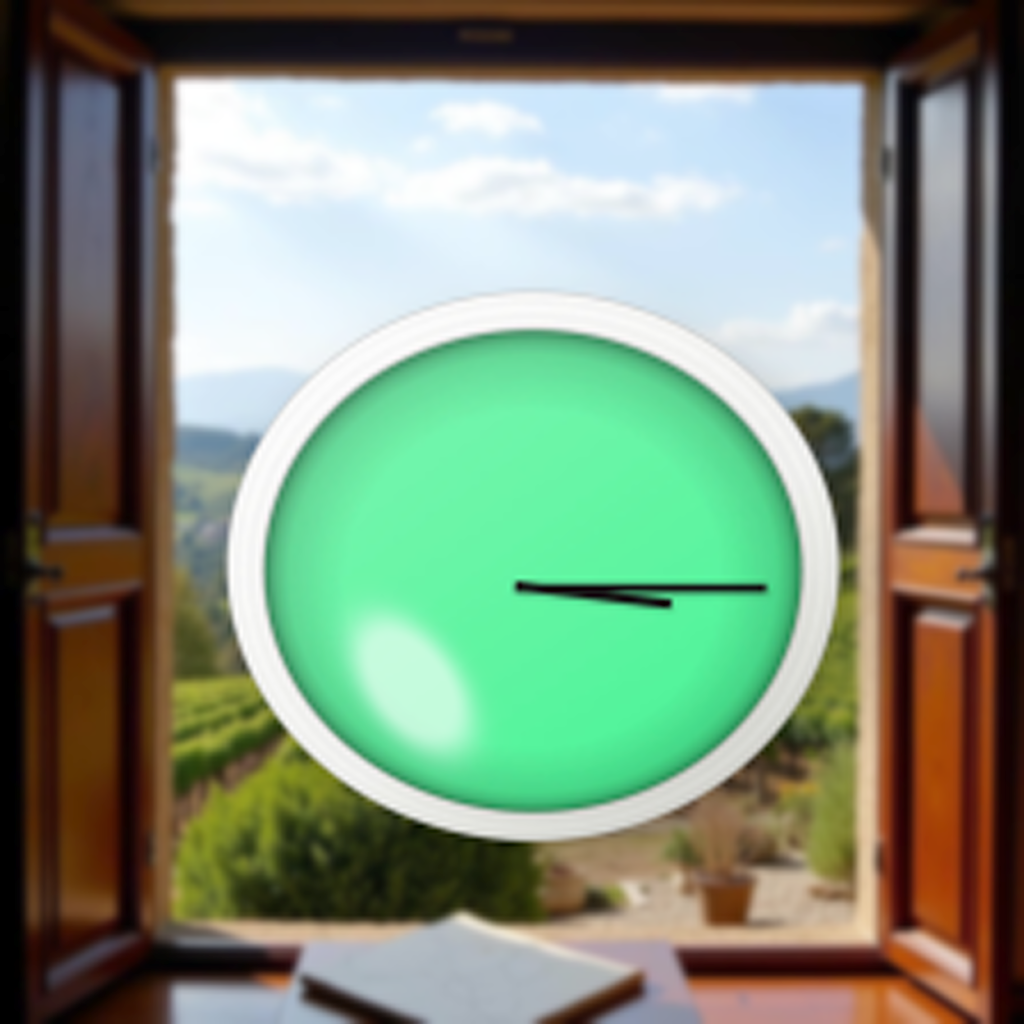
3:15
